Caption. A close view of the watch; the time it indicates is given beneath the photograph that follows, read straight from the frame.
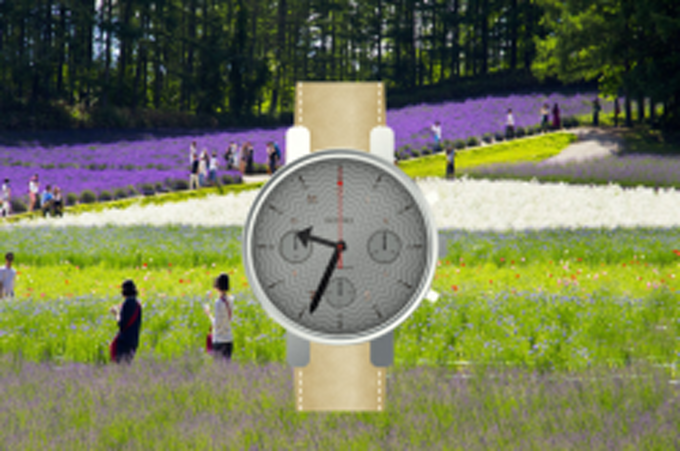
9:34
